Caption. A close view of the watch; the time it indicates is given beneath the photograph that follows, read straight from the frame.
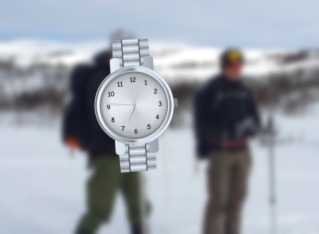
6:46
